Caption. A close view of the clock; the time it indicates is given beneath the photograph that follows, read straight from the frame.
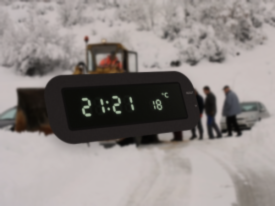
21:21
